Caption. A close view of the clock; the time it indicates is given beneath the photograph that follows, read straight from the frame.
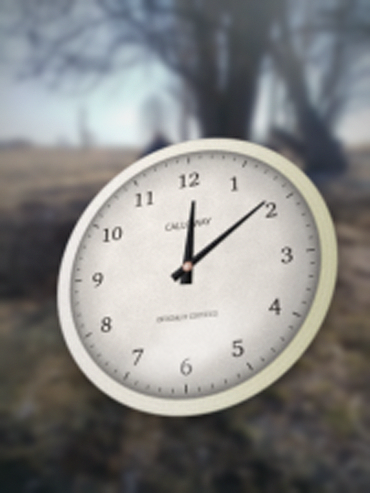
12:09
